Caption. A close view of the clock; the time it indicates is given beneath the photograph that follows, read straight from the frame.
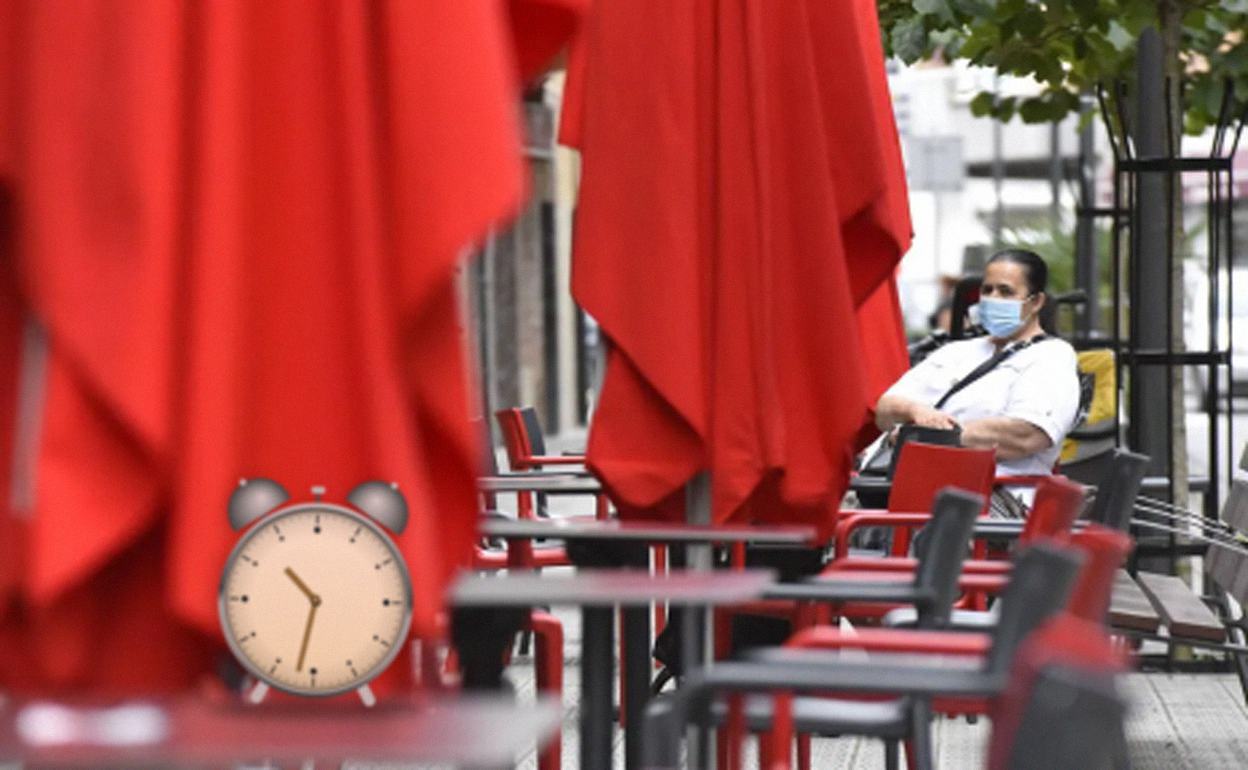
10:32
